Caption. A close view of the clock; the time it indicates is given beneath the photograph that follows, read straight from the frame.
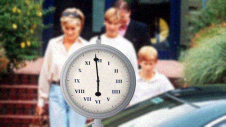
5:59
